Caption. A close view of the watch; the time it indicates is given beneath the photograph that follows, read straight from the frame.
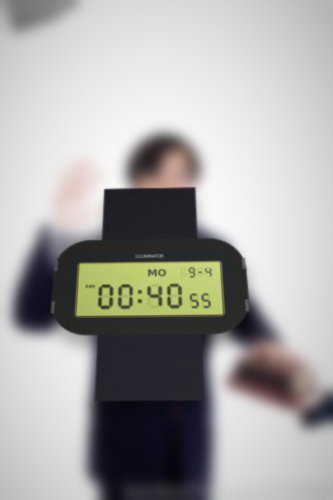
0:40:55
